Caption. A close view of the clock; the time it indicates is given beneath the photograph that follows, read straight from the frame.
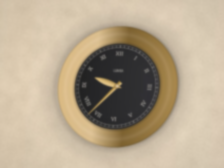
9:37
